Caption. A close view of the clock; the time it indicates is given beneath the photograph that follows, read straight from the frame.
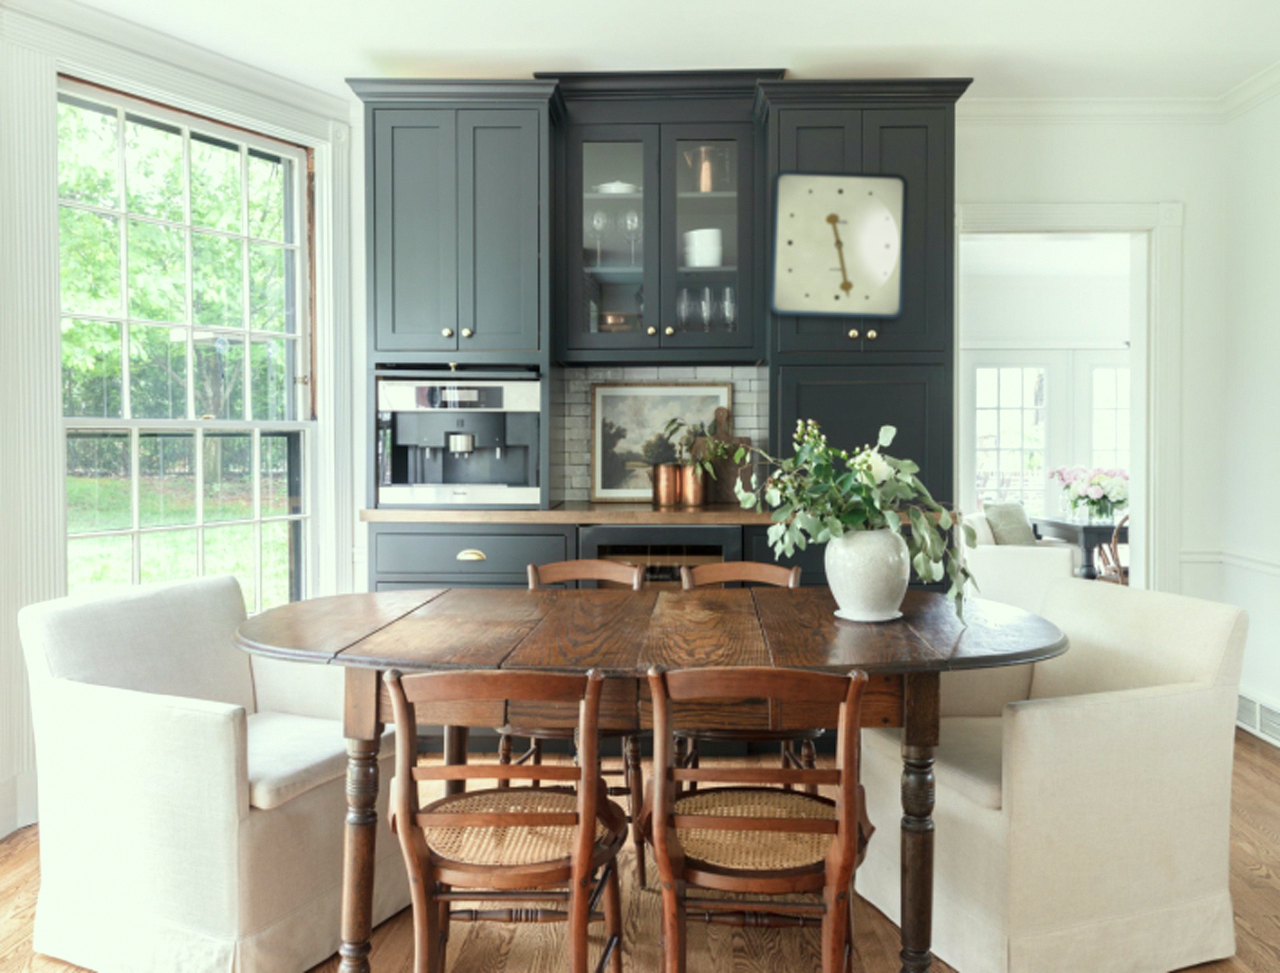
11:28
